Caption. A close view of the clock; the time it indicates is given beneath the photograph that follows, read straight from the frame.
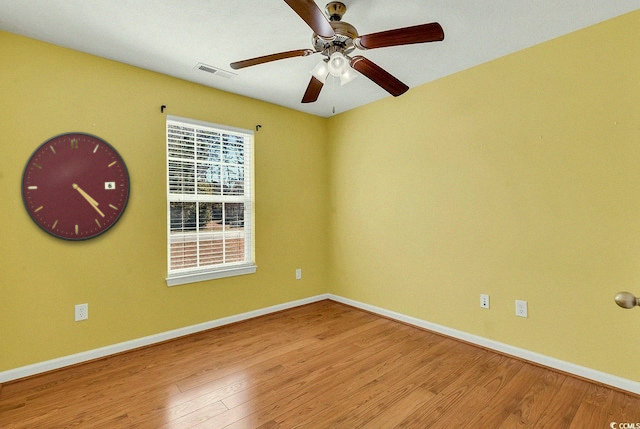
4:23
